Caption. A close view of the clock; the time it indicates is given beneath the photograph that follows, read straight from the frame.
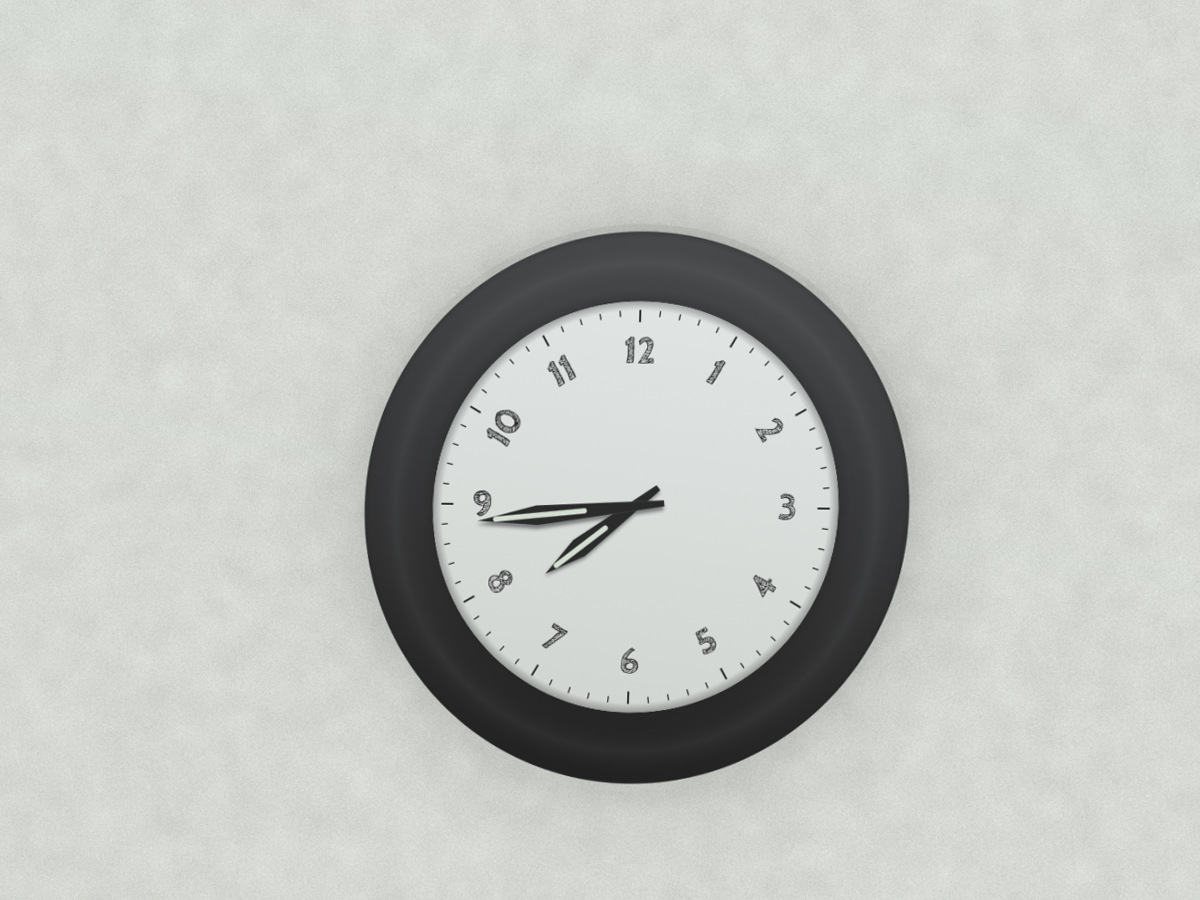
7:44
